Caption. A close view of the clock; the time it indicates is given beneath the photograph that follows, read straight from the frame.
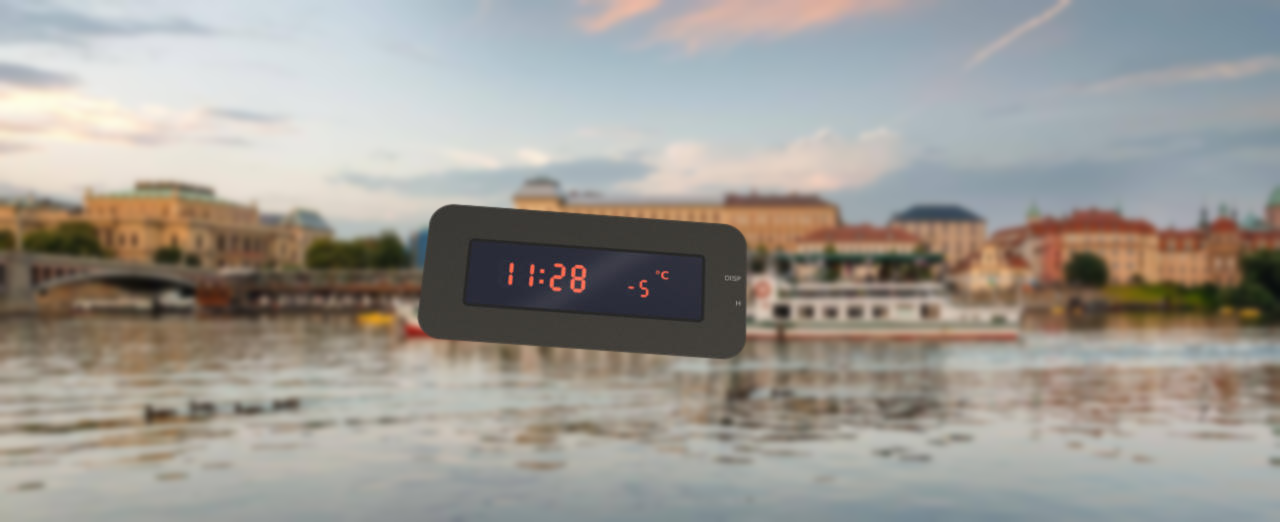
11:28
